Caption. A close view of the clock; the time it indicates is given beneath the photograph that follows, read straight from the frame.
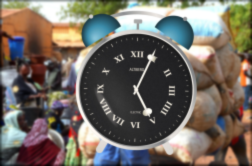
5:04
